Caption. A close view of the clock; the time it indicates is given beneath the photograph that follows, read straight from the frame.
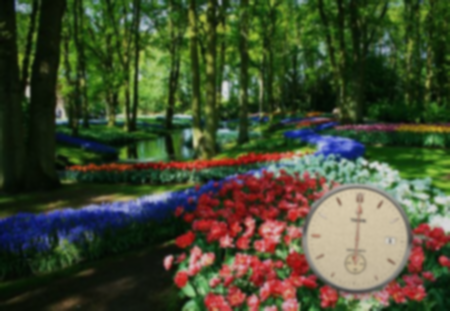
6:00
